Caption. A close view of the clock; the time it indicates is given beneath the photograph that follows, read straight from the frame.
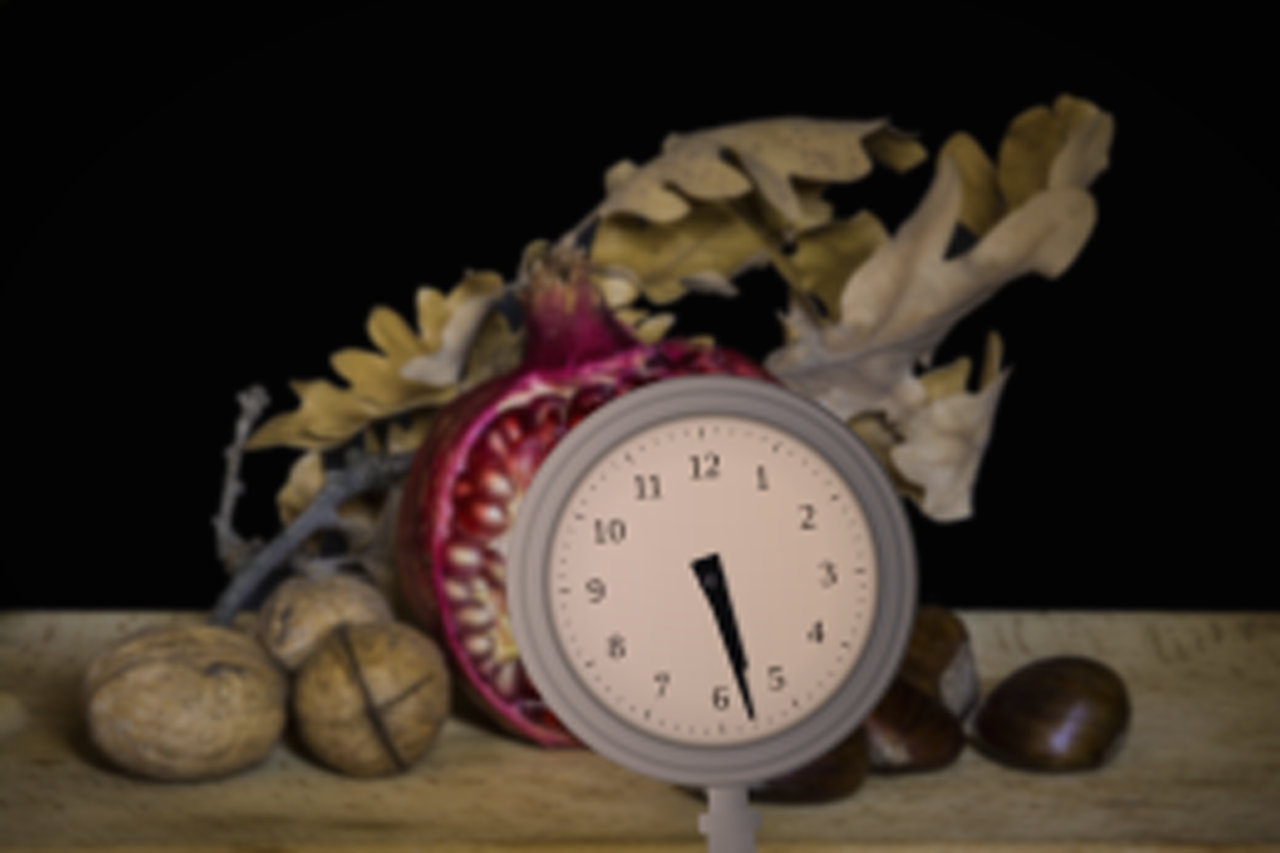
5:28
